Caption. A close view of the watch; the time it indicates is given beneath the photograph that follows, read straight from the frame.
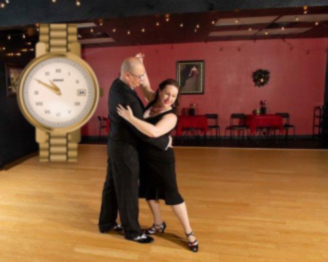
10:50
